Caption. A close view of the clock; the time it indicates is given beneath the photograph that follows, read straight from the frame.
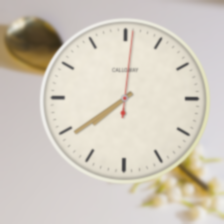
7:39:01
